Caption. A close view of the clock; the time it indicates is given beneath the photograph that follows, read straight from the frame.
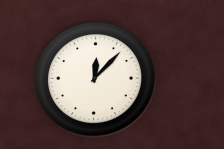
12:07
